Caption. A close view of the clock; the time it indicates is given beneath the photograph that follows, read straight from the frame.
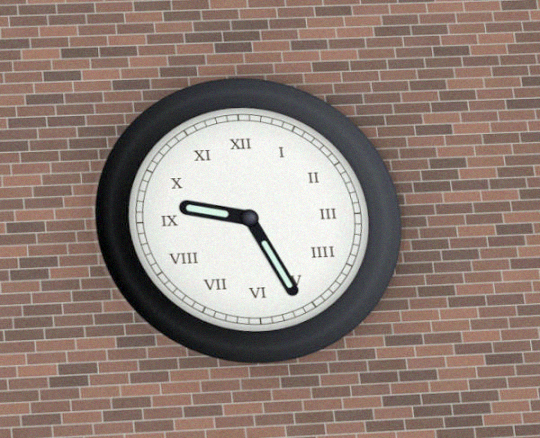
9:26
